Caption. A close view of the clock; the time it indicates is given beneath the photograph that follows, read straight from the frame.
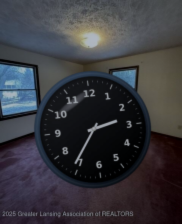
2:36
